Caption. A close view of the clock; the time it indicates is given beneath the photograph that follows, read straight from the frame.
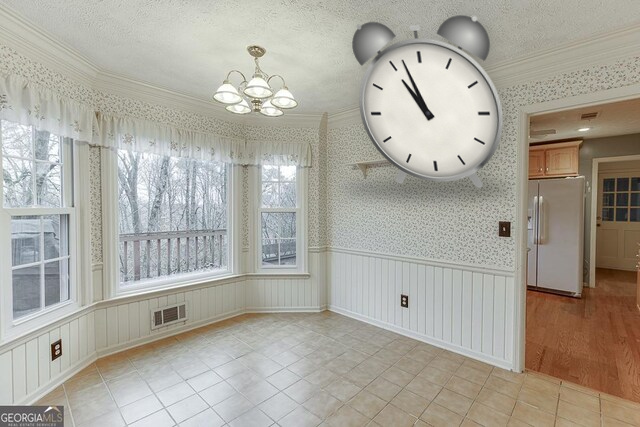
10:57
